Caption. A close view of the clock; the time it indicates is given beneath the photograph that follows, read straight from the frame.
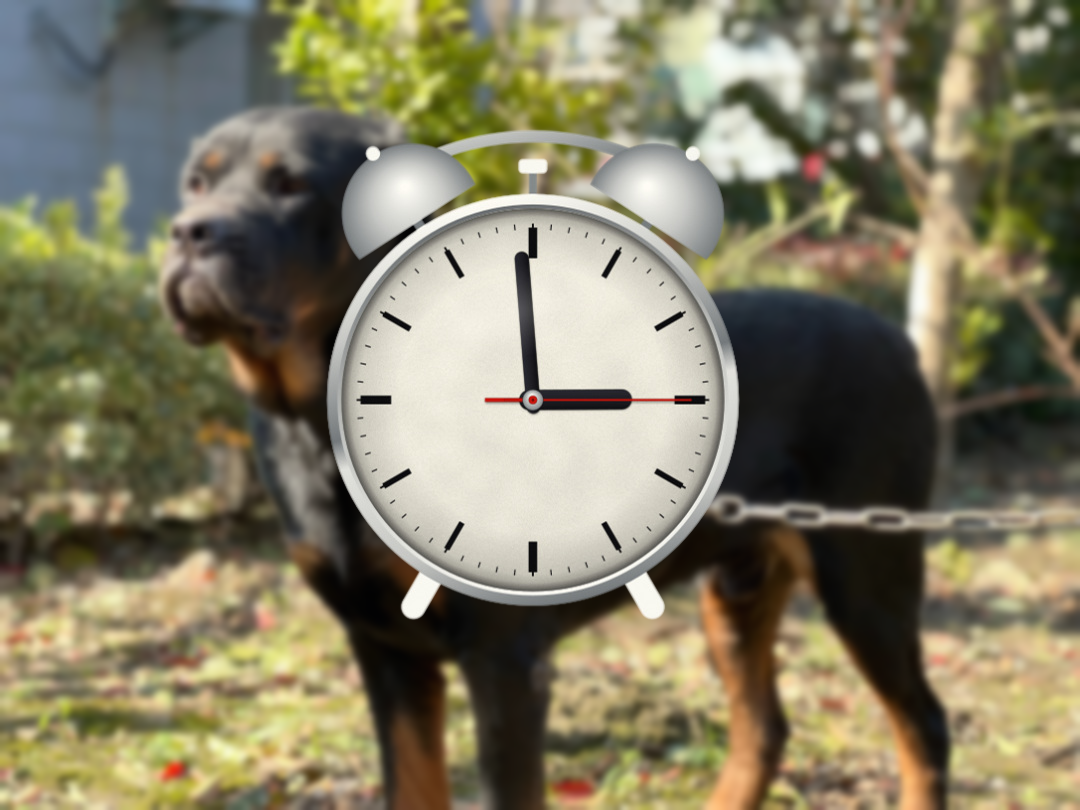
2:59:15
